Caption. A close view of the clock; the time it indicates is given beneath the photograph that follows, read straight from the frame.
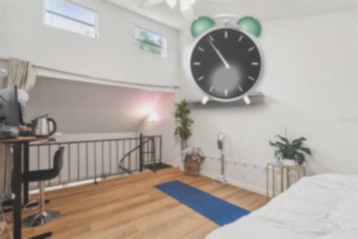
10:54
